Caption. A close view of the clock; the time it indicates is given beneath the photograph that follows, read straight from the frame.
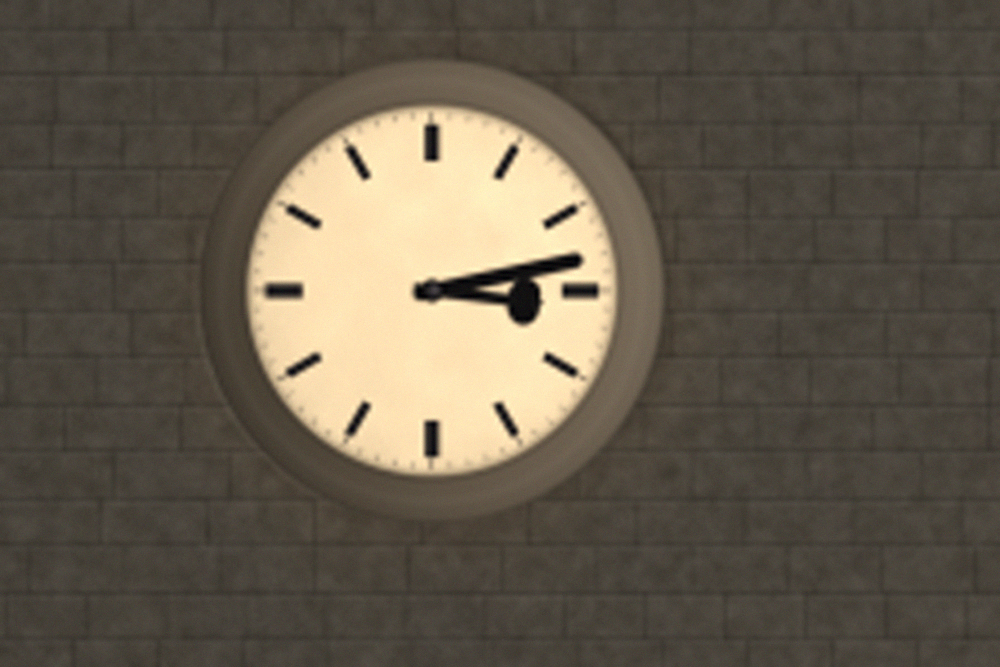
3:13
